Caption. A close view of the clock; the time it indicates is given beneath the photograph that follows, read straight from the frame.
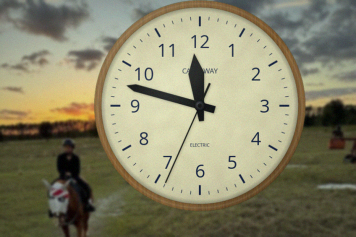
11:47:34
